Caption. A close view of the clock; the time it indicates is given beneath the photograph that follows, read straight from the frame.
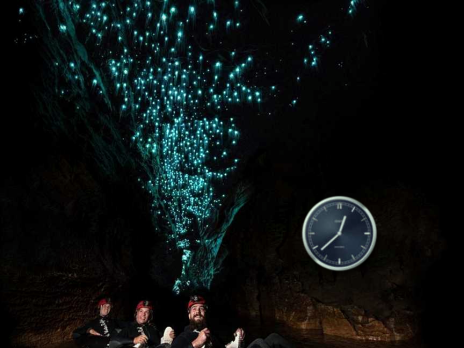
12:38
